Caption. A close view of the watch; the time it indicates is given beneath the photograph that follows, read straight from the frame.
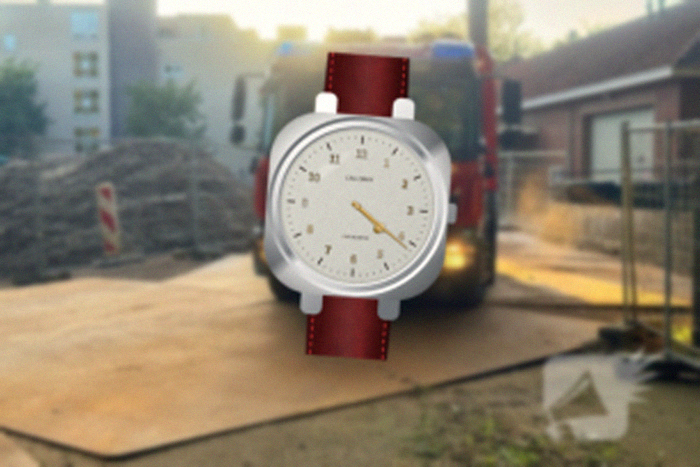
4:21
